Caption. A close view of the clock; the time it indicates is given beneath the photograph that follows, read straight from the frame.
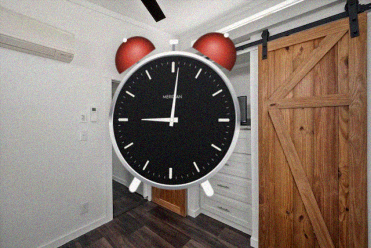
9:01
